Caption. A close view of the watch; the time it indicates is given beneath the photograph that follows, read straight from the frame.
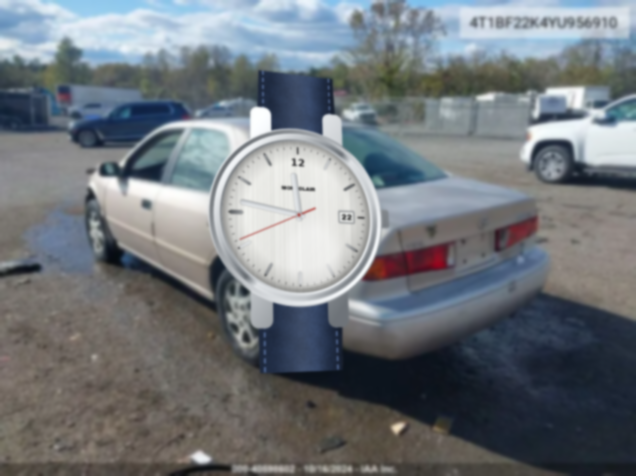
11:46:41
